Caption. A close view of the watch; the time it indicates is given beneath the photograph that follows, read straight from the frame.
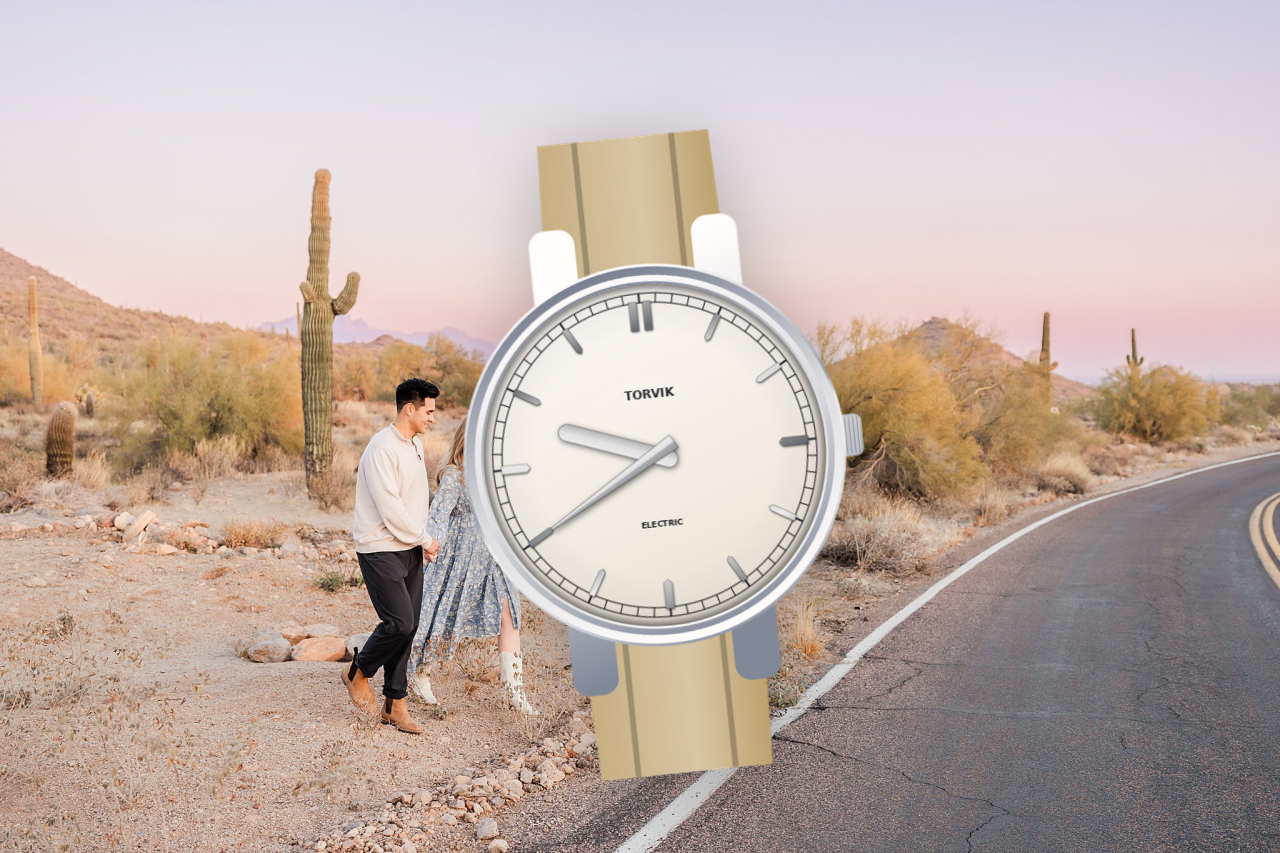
9:40
